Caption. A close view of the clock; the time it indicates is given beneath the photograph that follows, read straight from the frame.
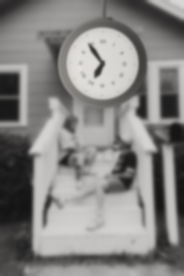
6:54
